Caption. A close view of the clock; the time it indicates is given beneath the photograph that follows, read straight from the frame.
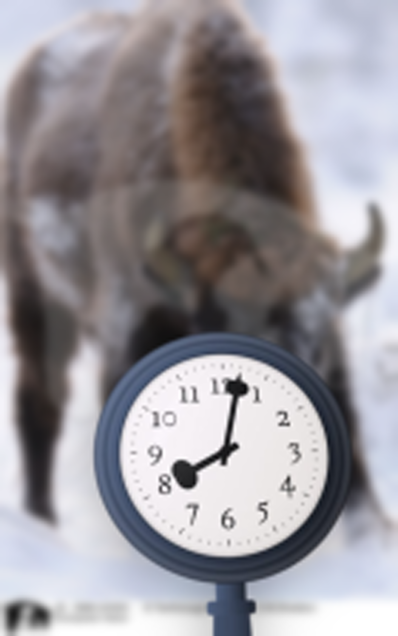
8:02
